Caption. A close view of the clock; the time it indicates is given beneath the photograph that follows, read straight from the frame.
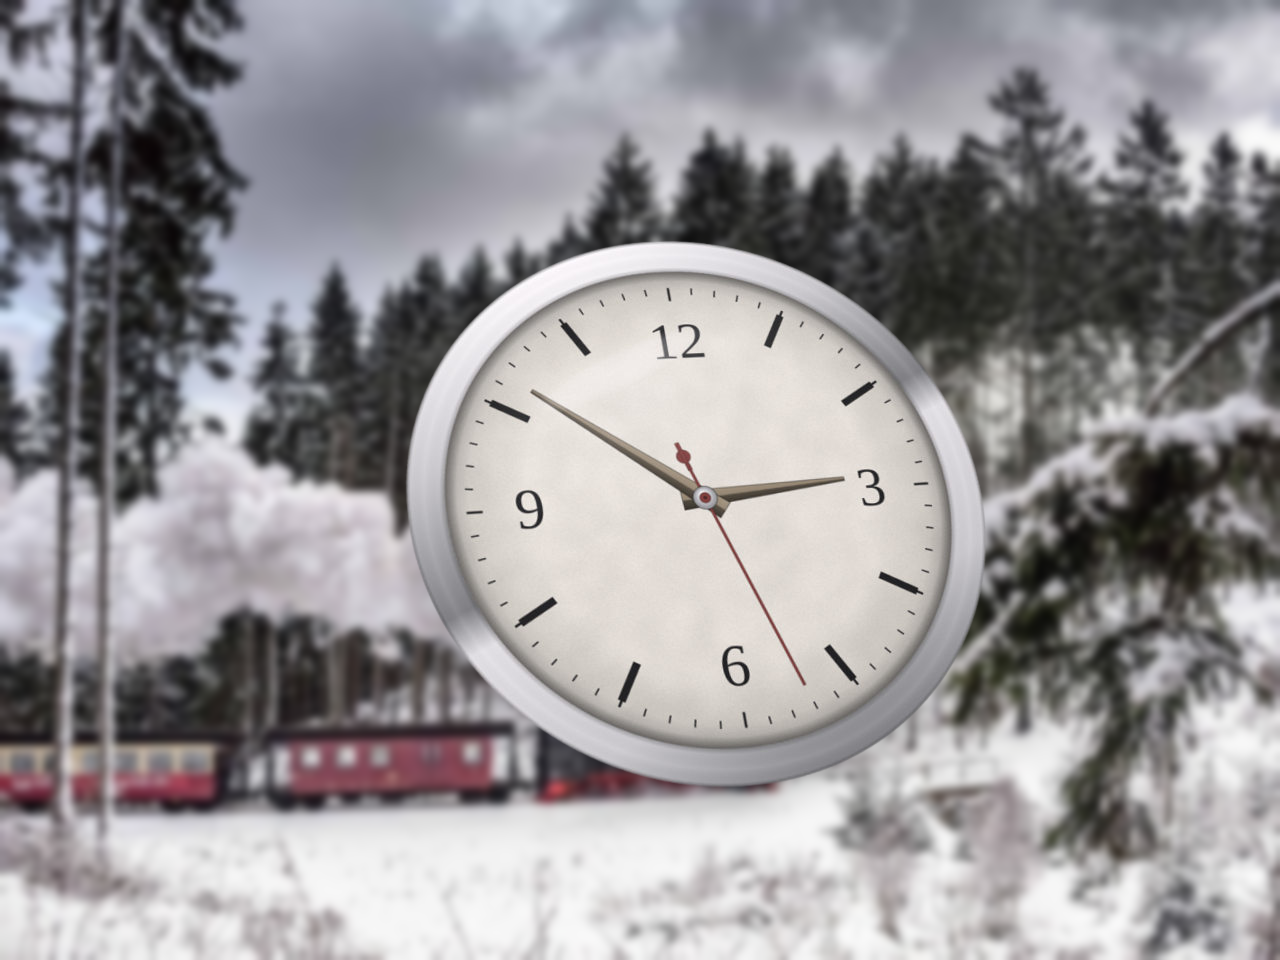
2:51:27
